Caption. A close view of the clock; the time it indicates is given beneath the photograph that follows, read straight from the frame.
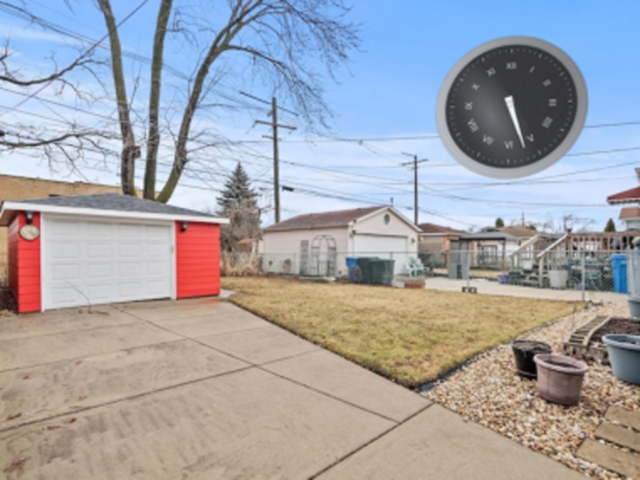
5:27
